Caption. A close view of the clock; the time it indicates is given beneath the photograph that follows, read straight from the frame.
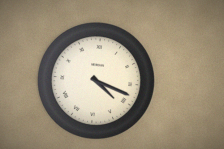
4:18
